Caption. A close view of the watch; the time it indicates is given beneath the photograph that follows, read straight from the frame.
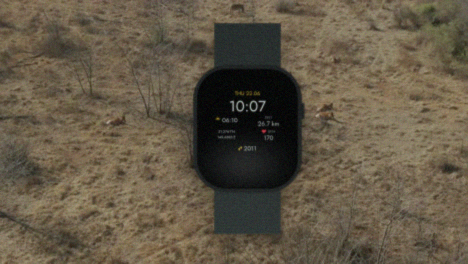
10:07
